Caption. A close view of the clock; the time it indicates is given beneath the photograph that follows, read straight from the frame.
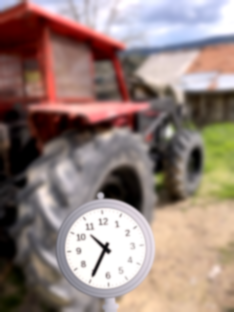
10:35
